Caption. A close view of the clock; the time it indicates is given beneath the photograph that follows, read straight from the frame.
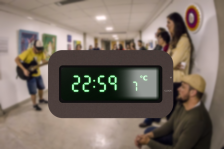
22:59
